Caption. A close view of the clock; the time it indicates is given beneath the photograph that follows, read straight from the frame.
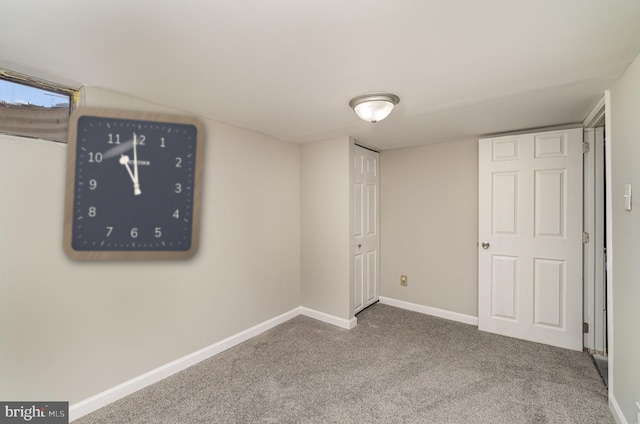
10:59
